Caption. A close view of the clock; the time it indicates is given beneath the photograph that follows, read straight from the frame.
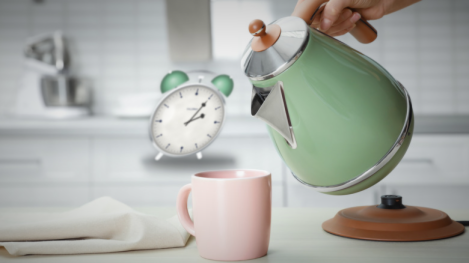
2:05
